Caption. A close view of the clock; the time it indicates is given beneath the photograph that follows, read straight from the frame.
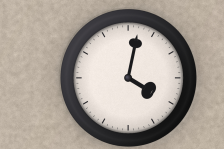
4:02
